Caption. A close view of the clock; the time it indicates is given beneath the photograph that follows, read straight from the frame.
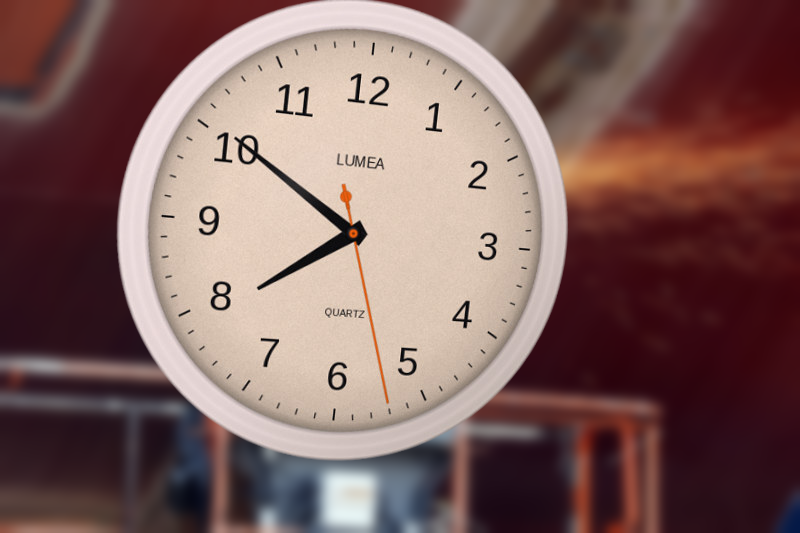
7:50:27
